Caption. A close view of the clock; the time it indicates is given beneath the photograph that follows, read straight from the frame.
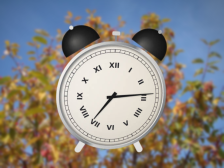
7:14
